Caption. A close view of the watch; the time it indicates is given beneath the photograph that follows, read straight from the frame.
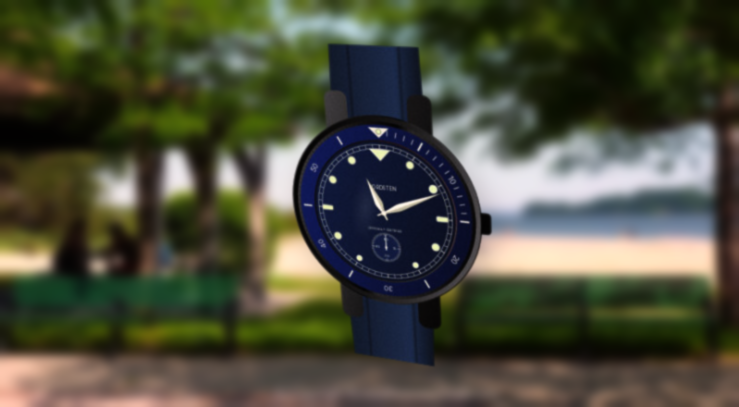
11:11
